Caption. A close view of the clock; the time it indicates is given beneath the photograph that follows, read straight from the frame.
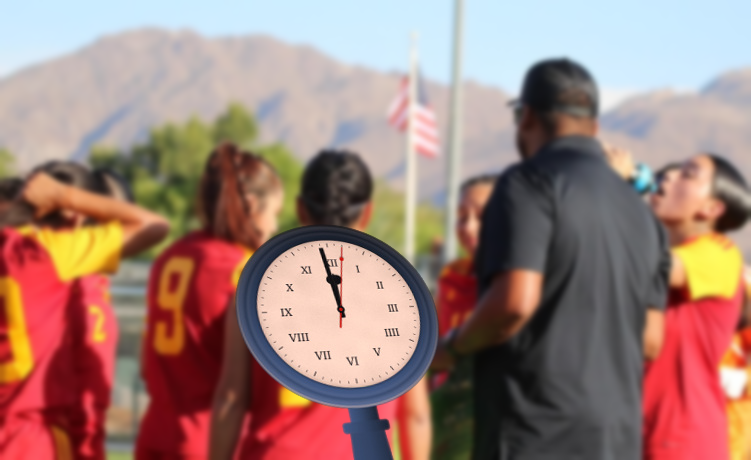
11:59:02
